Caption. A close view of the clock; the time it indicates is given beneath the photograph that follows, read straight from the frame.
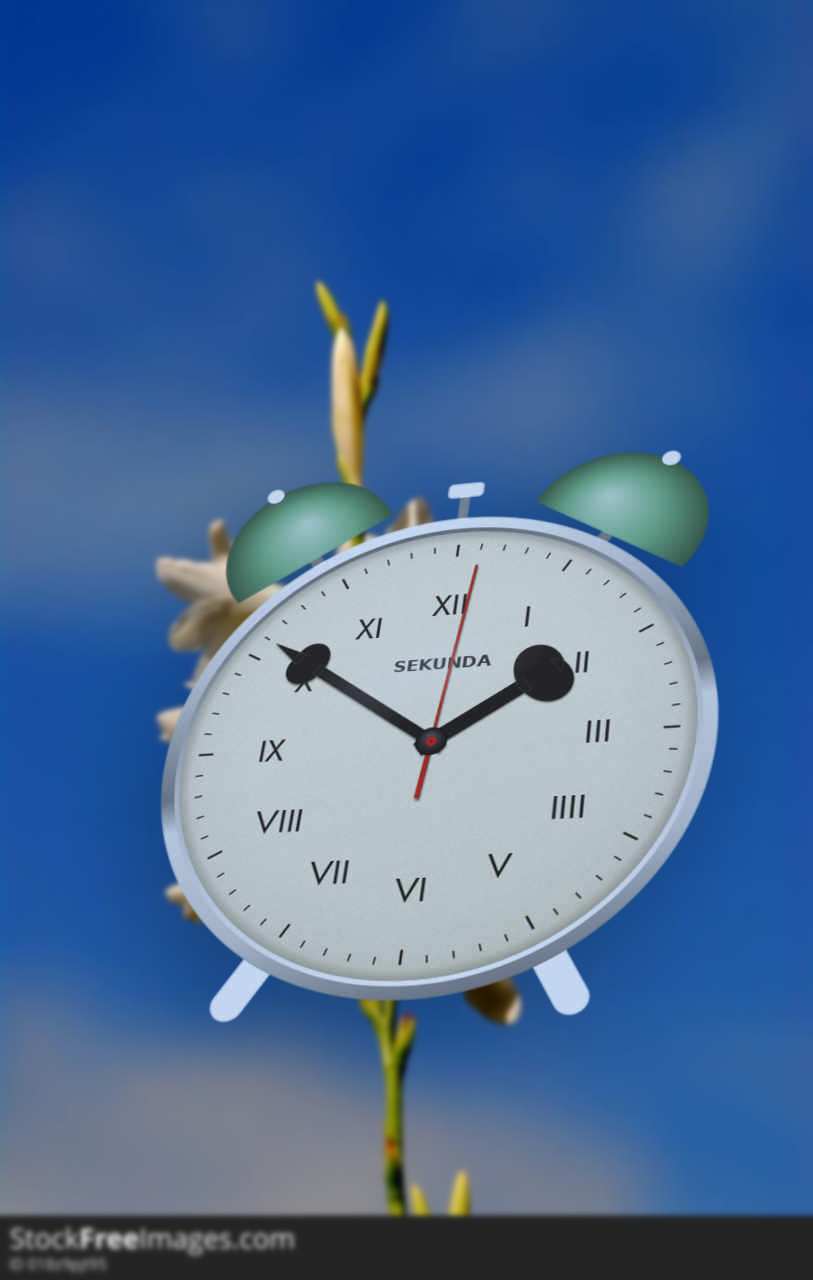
1:51:01
